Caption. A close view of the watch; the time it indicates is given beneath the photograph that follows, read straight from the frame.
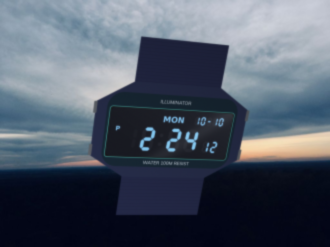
2:24:12
